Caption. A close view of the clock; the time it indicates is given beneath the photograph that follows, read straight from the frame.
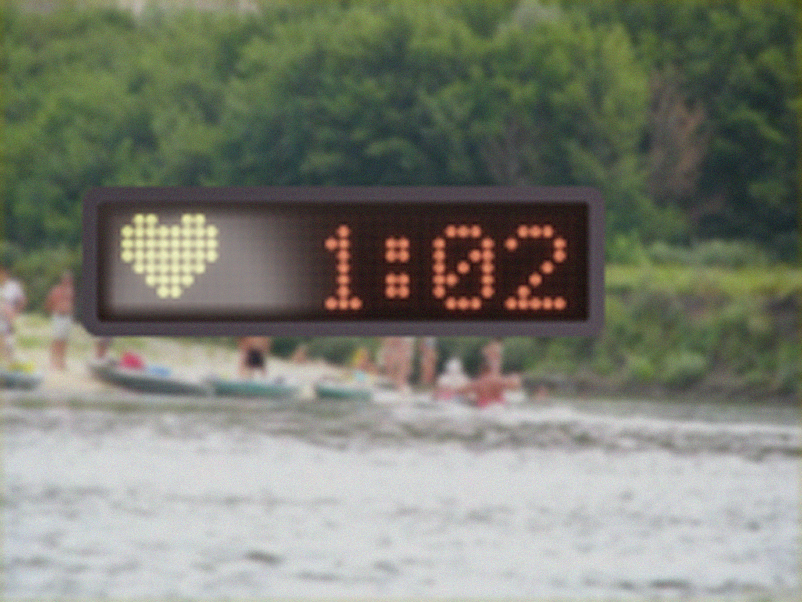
1:02
